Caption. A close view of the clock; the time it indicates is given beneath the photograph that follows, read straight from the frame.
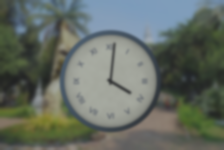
4:01
